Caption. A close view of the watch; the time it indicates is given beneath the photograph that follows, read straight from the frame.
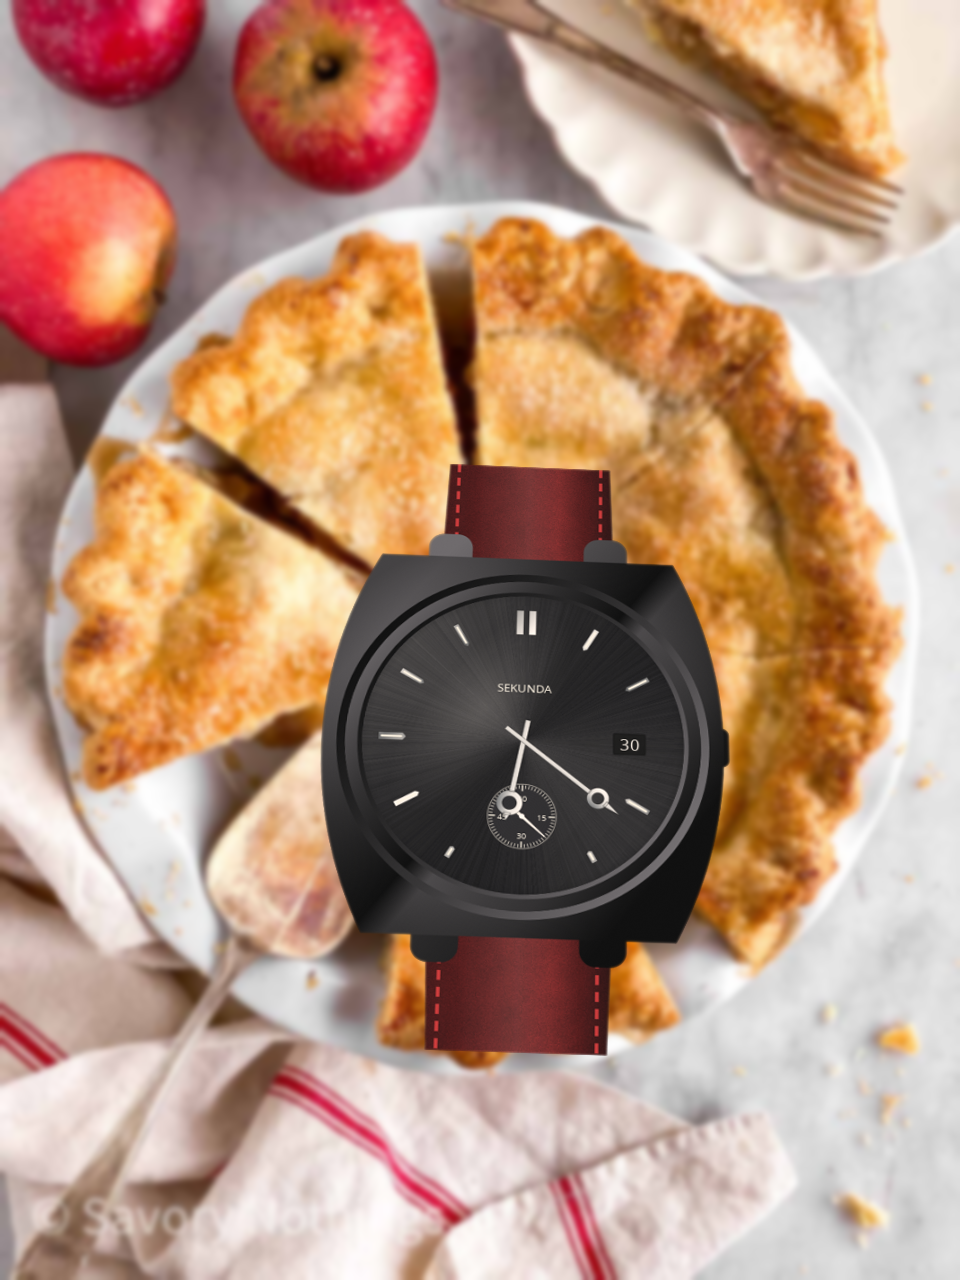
6:21:22
